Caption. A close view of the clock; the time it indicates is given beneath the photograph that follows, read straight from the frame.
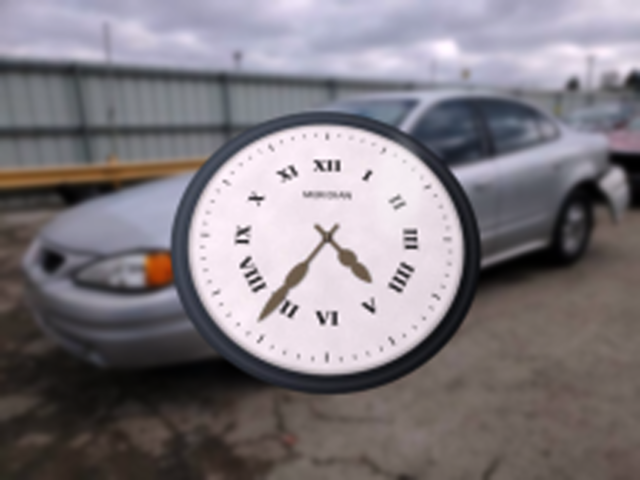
4:36
